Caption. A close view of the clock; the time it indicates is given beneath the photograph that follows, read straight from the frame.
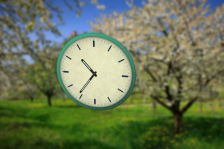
10:36
